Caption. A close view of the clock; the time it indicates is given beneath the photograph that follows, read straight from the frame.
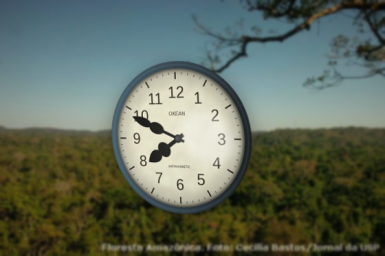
7:49
